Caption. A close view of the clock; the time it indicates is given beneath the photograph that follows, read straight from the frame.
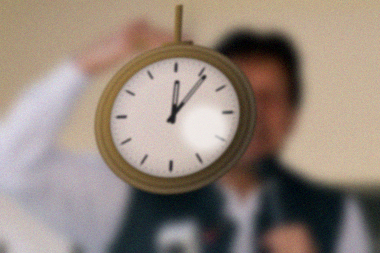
12:06
